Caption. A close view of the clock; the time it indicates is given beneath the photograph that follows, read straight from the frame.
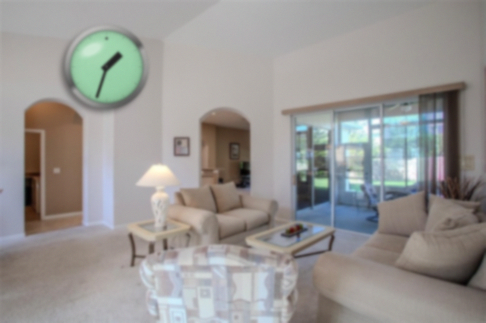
1:33
